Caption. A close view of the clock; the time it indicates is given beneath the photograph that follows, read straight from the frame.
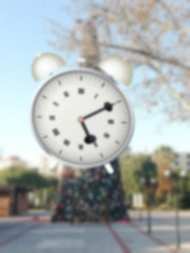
5:10
